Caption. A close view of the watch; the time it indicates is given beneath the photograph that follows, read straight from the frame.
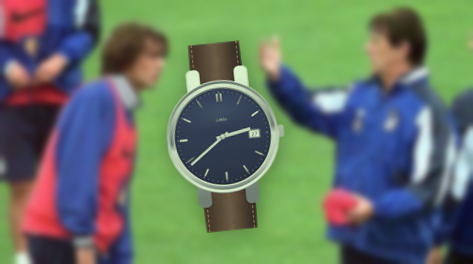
2:39
